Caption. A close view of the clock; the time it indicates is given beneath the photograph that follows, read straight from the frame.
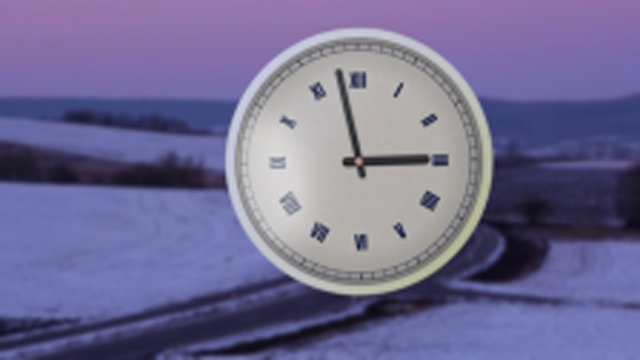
2:58
